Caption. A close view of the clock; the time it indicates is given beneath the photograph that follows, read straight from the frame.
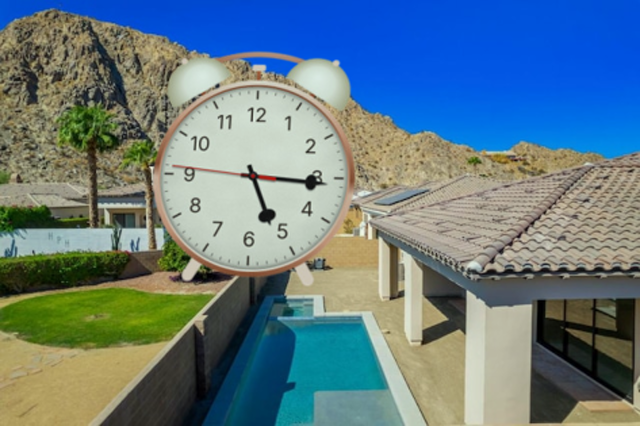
5:15:46
